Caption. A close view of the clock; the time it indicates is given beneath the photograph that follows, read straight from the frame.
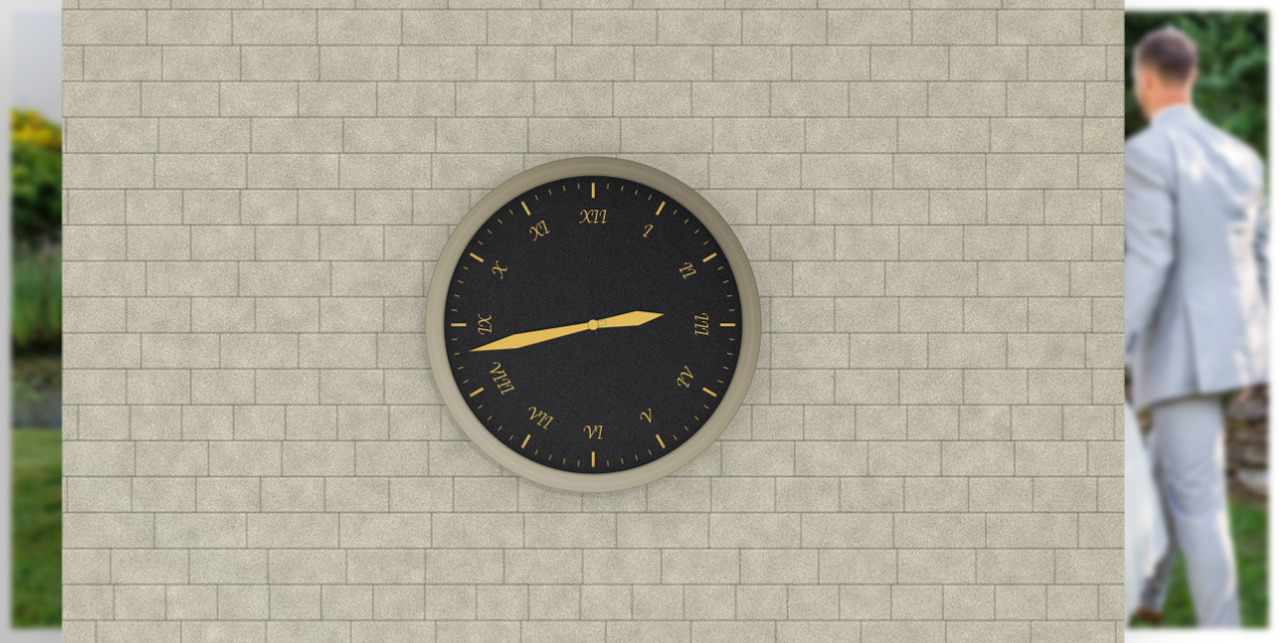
2:43
